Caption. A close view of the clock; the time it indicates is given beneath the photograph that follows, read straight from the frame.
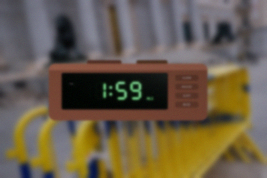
1:59
